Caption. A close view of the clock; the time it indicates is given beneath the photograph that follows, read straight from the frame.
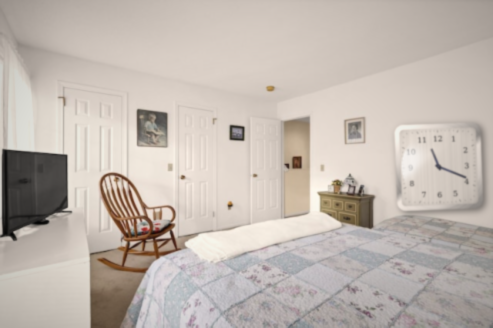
11:19
